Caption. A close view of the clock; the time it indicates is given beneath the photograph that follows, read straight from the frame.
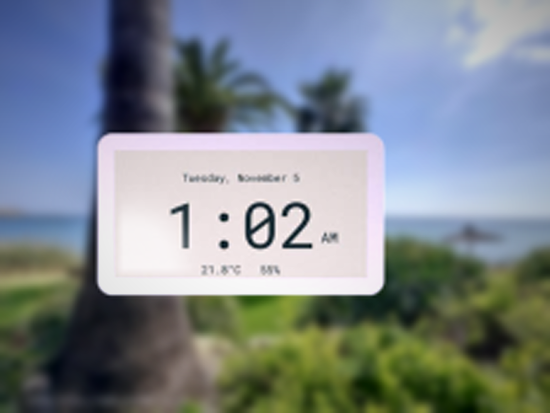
1:02
